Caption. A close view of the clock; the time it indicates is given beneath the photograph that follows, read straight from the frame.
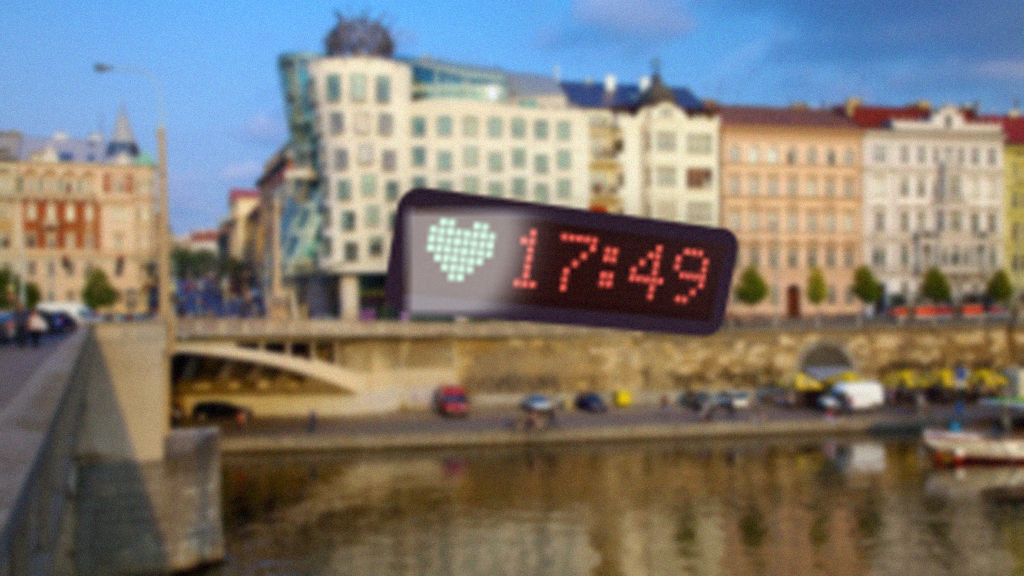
17:49
